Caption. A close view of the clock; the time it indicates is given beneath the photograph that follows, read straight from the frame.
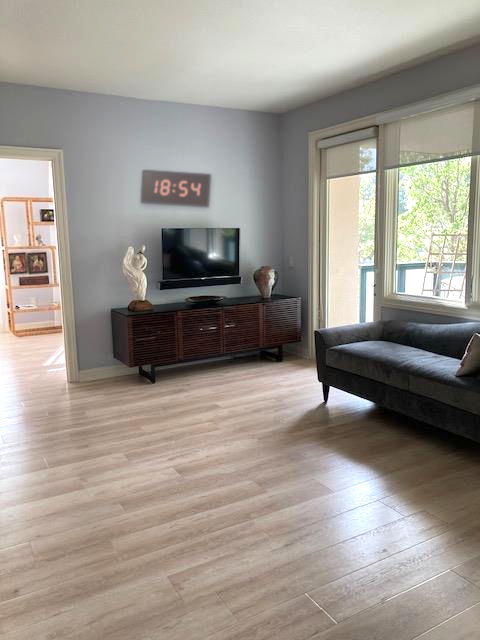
18:54
